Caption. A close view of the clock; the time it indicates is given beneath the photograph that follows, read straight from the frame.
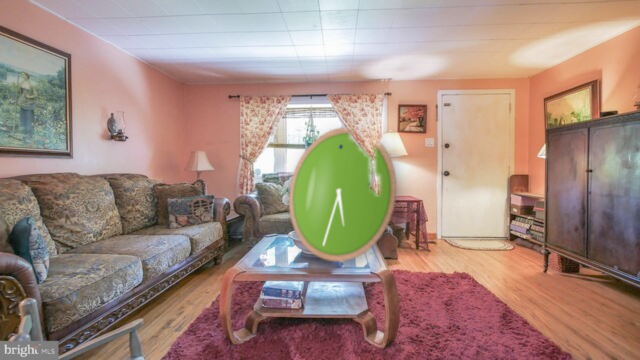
5:33
